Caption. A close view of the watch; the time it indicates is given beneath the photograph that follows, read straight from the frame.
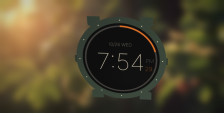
7:54
